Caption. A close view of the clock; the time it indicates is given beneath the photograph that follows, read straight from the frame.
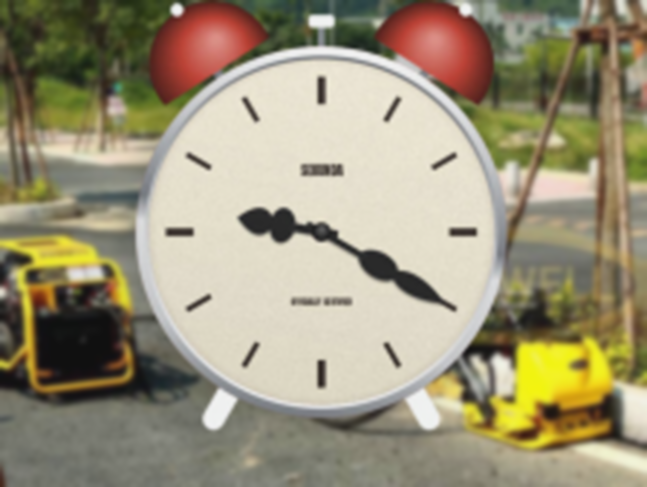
9:20
